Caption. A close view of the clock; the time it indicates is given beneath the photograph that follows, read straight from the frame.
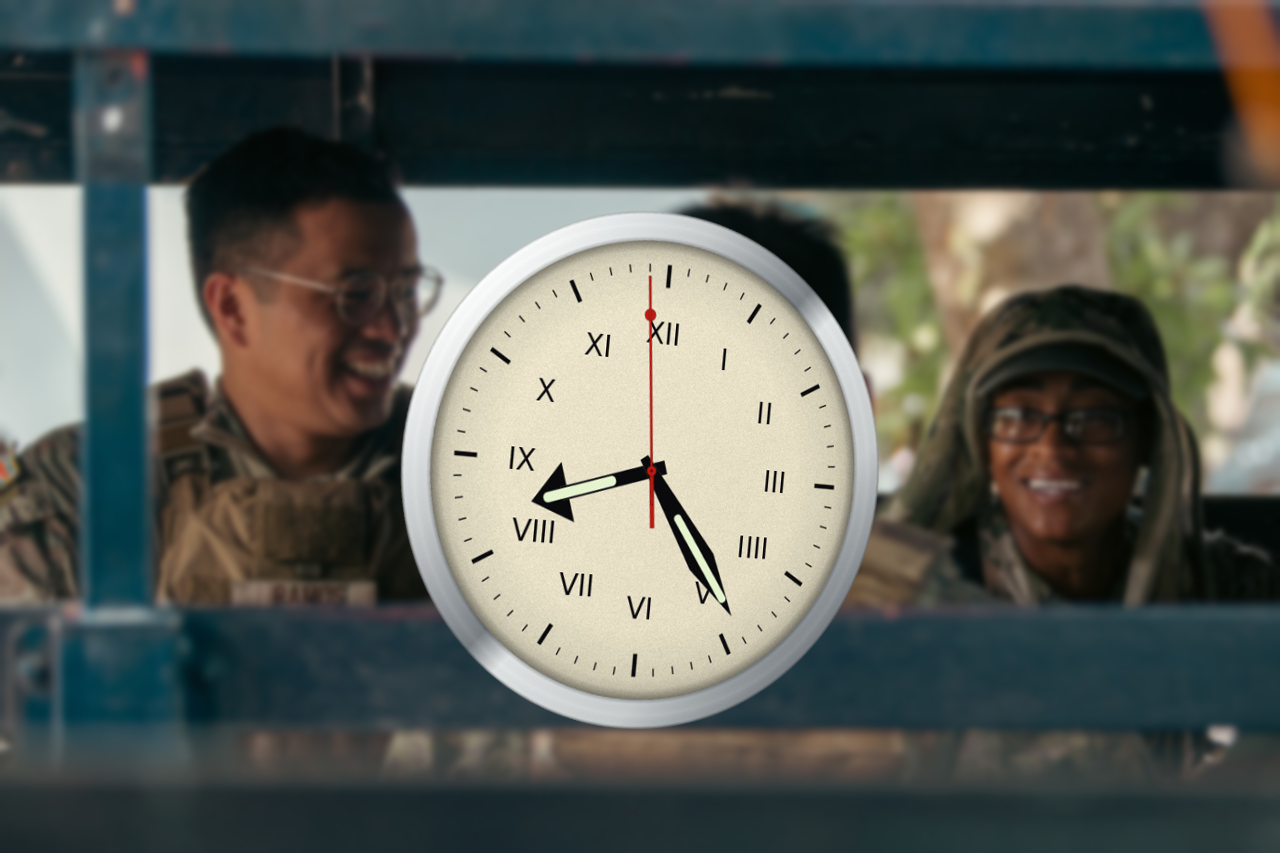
8:23:59
